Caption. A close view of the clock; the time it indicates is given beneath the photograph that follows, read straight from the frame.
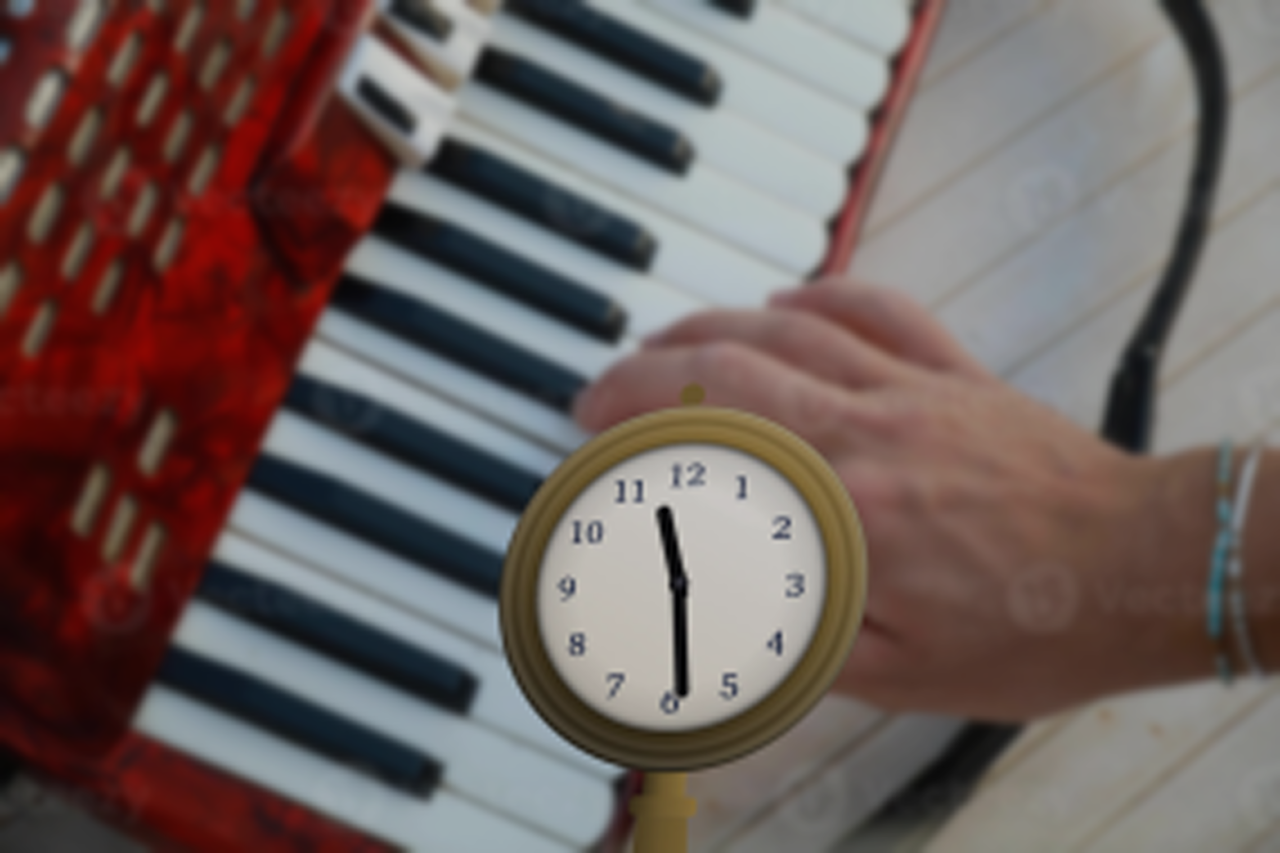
11:29
